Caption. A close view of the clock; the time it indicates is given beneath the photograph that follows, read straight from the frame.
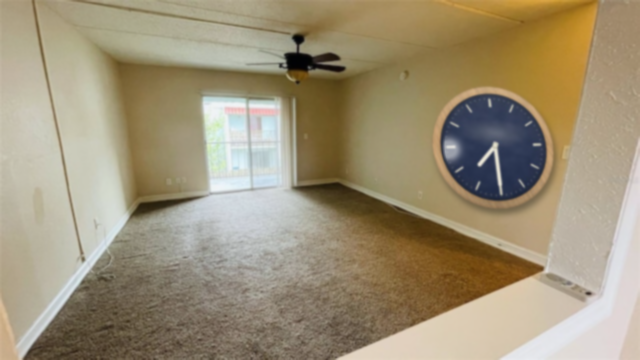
7:30
